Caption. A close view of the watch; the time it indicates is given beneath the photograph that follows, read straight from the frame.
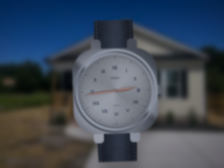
2:44
